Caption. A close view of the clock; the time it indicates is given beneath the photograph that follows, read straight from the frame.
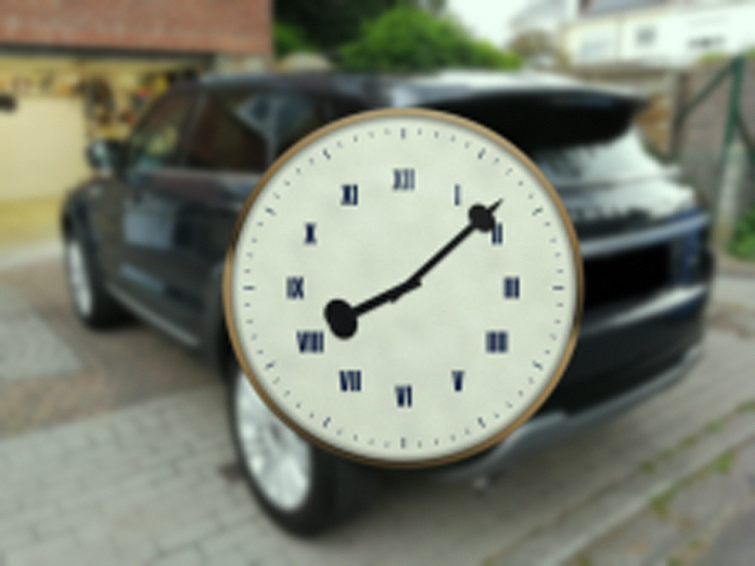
8:08
